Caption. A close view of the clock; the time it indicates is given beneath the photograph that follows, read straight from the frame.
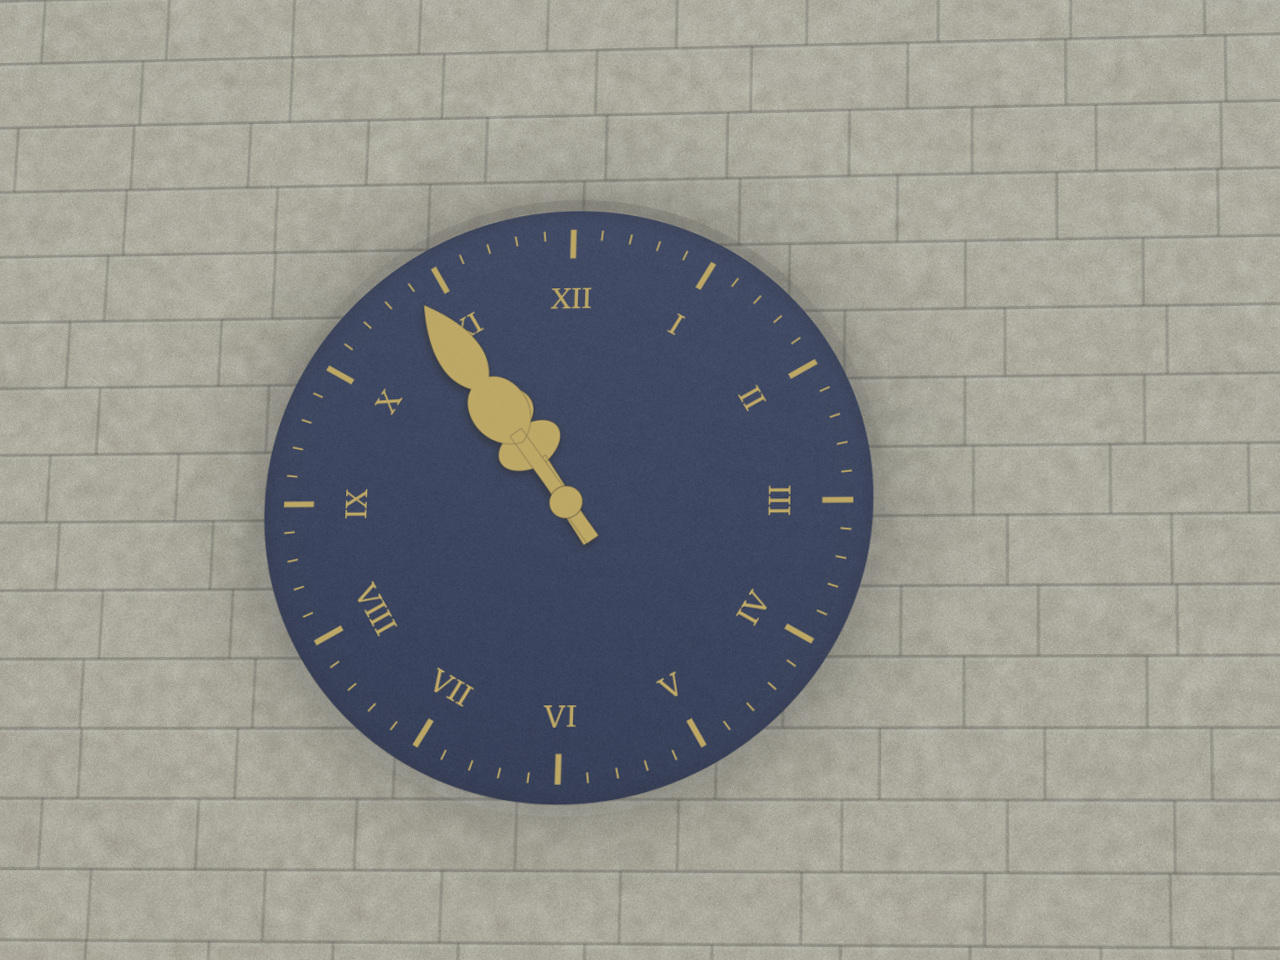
10:54
